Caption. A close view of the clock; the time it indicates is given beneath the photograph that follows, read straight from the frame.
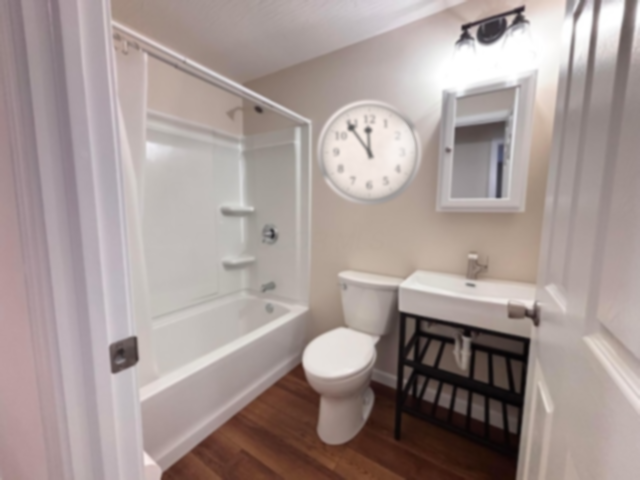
11:54
